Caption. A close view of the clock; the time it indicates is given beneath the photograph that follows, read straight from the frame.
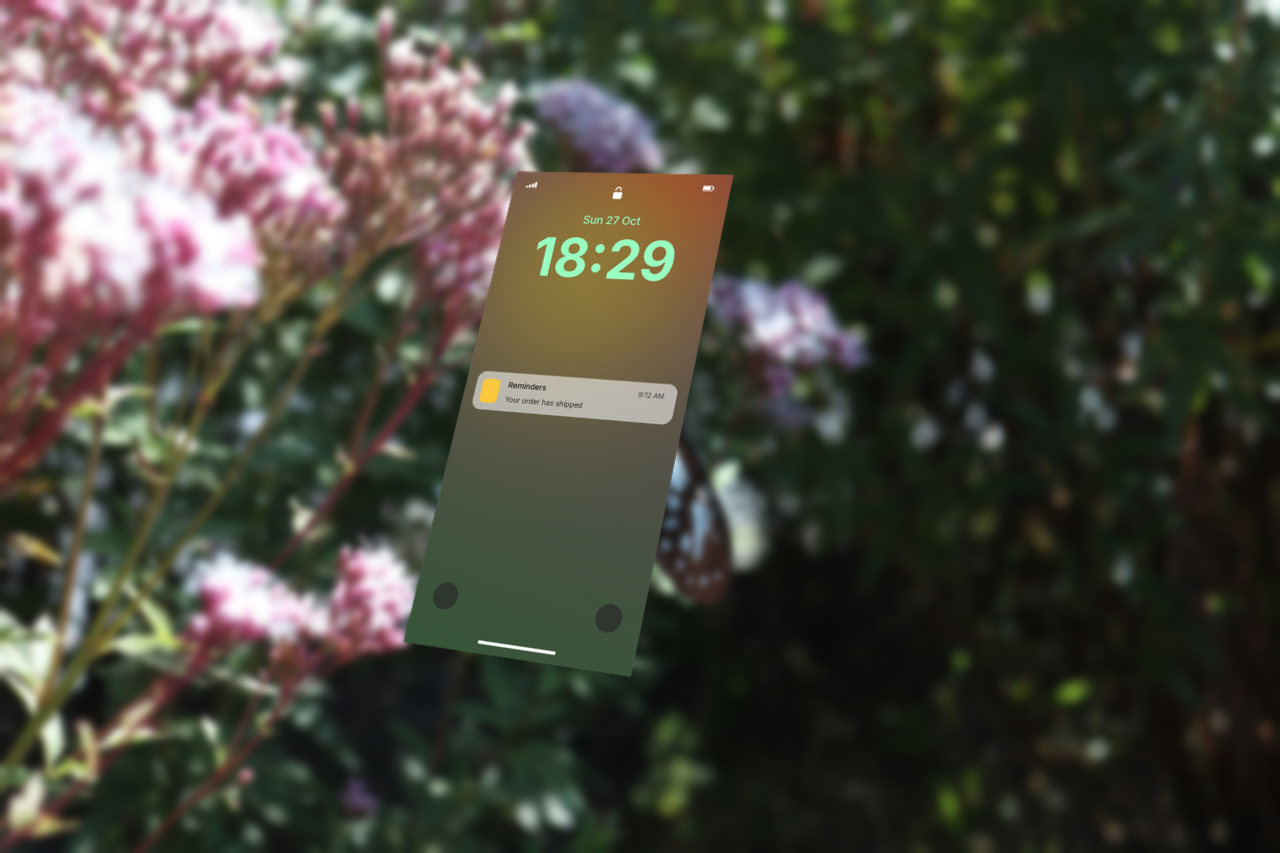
18:29
